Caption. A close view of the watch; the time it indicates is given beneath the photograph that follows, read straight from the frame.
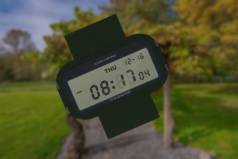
8:17:04
